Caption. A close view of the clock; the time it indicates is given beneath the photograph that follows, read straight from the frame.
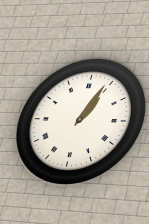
1:04
